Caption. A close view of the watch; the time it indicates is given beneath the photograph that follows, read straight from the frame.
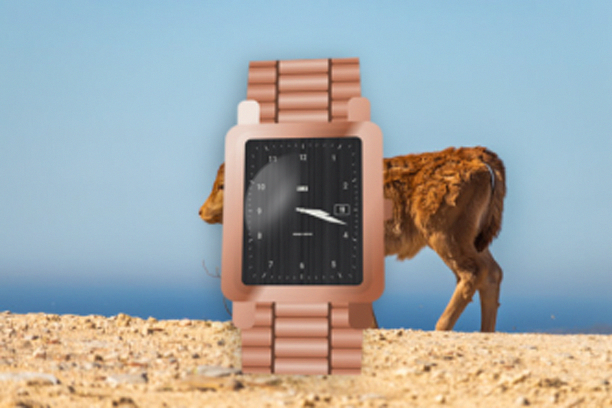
3:18
